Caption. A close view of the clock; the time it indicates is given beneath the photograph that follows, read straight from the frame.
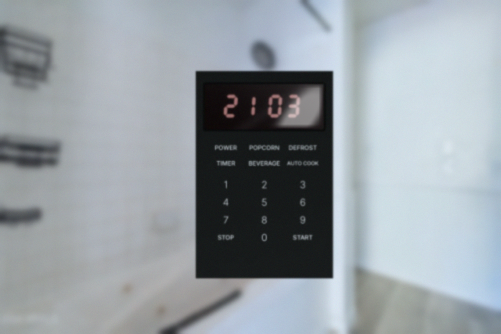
21:03
